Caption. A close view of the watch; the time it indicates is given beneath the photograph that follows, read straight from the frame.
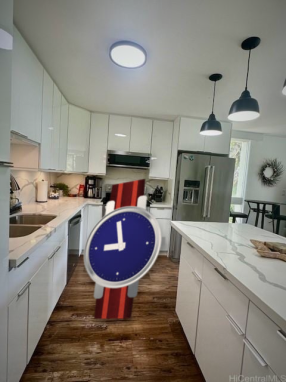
8:58
